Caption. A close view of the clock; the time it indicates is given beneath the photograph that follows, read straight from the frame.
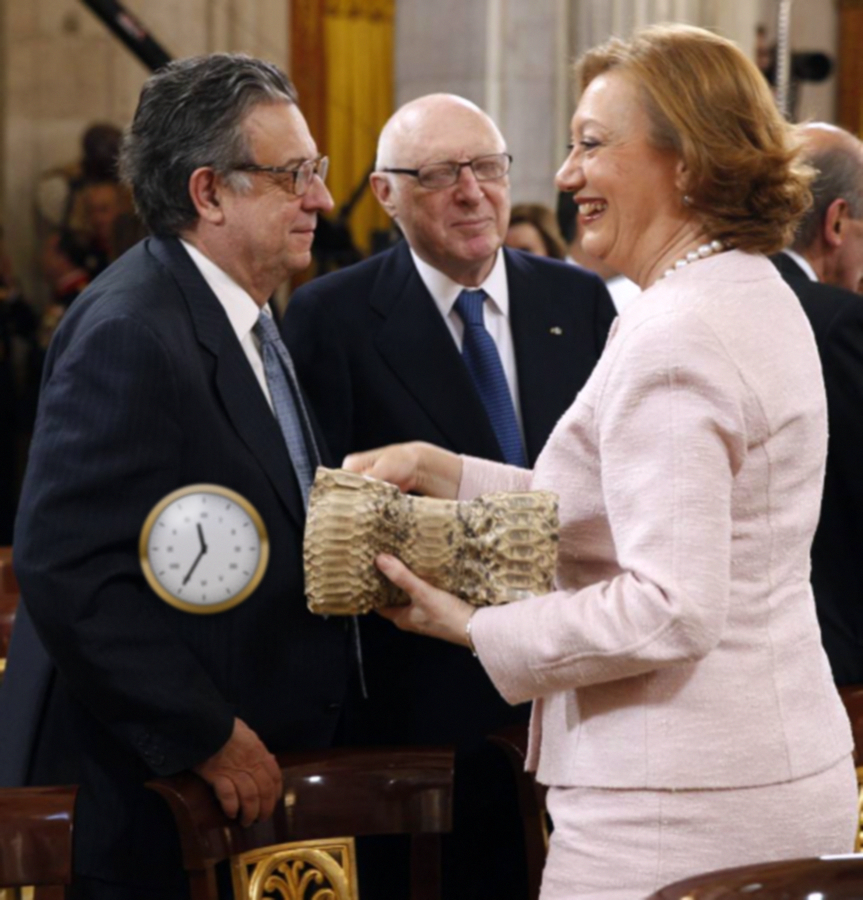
11:35
